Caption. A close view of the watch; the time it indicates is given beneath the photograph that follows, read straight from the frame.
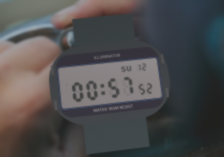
0:57:52
